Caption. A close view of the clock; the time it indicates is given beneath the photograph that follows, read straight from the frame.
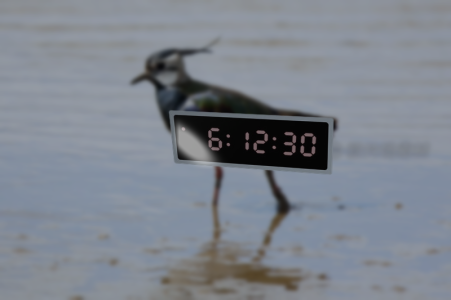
6:12:30
